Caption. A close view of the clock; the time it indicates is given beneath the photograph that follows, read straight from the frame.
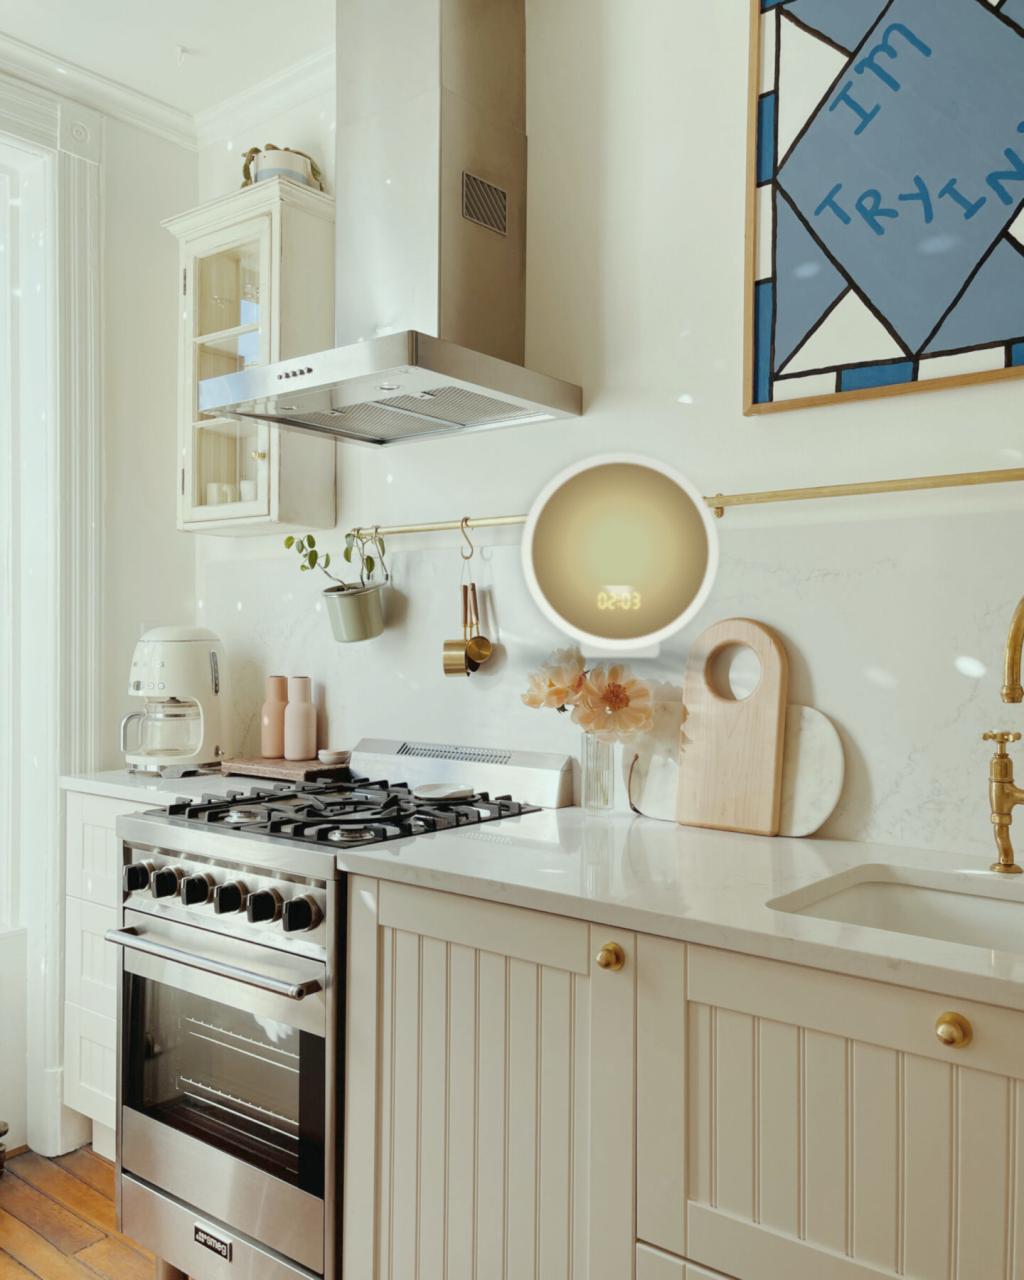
2:03
